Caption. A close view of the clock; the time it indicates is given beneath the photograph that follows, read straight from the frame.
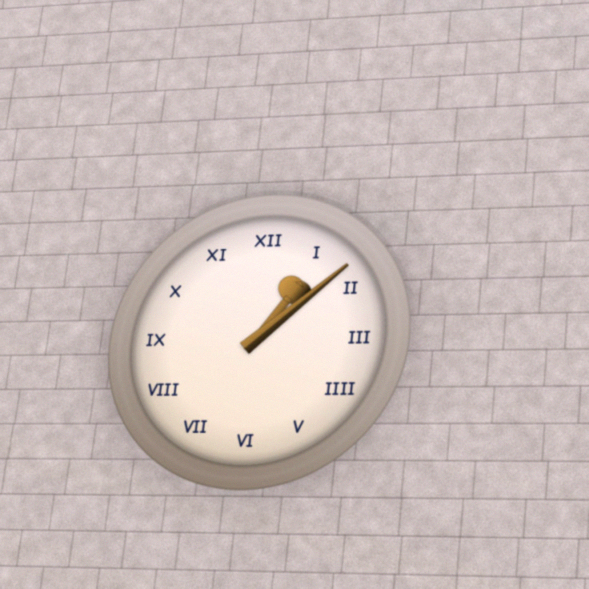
1:08
